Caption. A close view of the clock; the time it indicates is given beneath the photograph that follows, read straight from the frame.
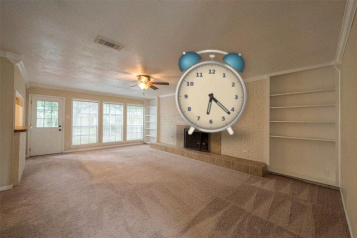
6:22
